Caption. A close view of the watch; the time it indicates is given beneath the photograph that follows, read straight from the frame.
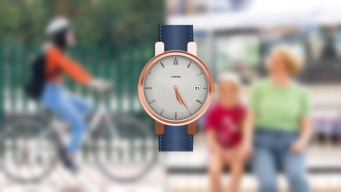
5:25
